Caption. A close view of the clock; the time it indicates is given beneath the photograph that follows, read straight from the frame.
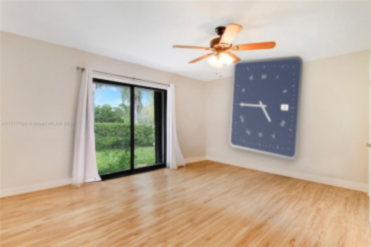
4:45
